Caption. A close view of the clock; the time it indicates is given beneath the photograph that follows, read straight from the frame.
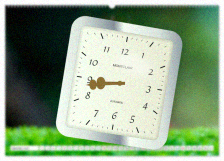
8:43
